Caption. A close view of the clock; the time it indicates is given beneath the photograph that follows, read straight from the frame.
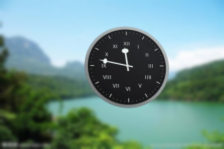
11:47
